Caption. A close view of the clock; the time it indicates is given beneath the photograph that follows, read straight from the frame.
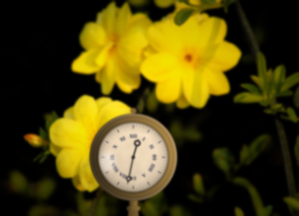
12:32
